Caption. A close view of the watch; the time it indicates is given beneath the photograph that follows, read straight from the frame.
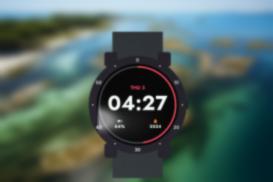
4:27
